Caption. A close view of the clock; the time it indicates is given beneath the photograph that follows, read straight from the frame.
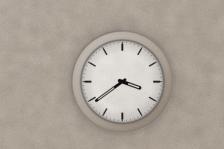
3:39
